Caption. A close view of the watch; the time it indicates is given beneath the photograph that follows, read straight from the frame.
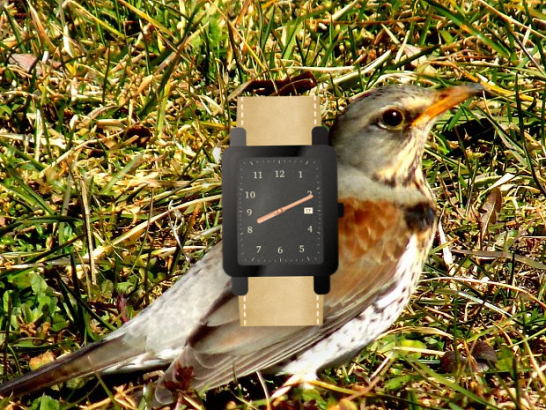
8:11
